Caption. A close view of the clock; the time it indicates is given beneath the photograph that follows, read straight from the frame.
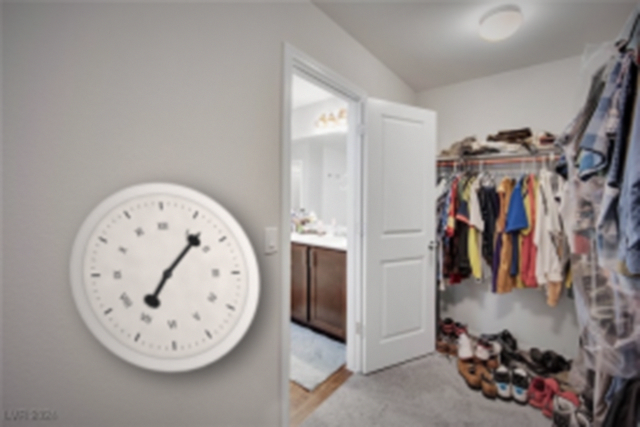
7:07
